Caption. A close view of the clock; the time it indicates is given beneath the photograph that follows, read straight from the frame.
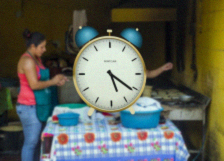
5:21
